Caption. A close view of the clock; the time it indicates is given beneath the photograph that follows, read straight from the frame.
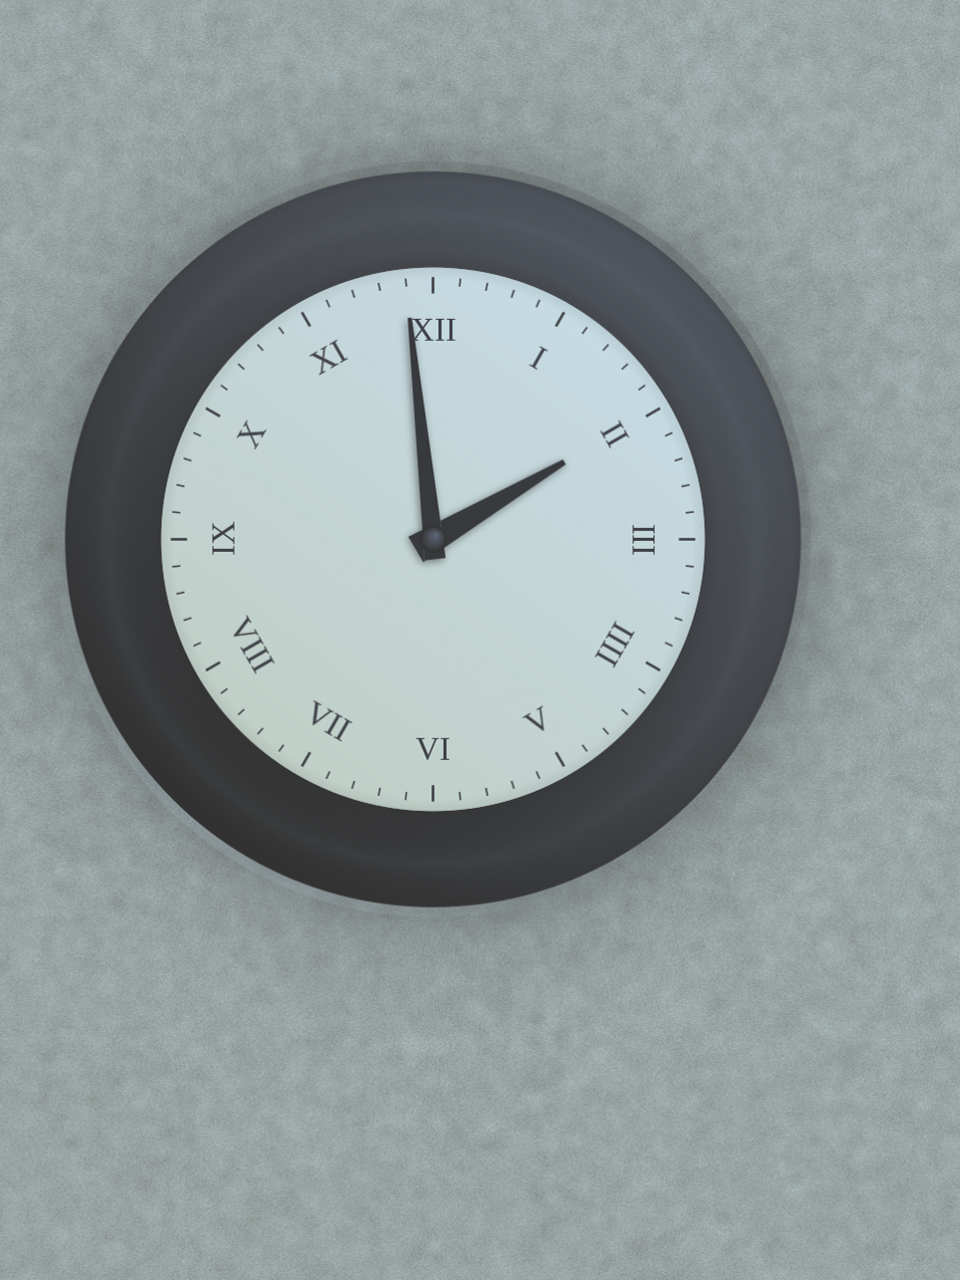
1:59
